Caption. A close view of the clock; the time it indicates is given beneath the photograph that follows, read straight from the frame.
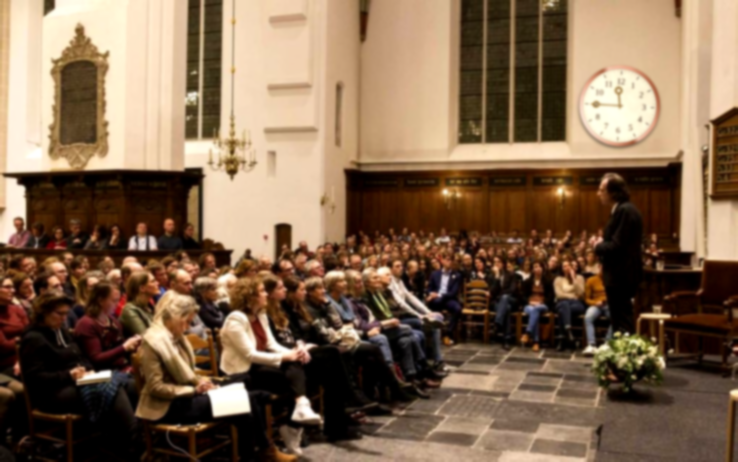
11:45
